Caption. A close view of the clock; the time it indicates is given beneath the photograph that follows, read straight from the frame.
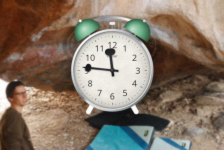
11:46
